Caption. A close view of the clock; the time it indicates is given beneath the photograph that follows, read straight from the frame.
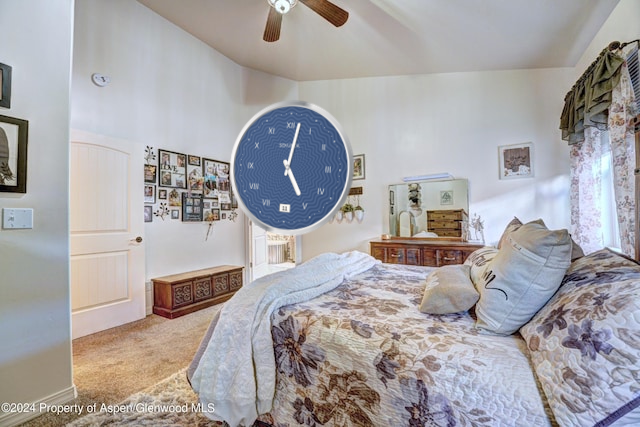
5:02
